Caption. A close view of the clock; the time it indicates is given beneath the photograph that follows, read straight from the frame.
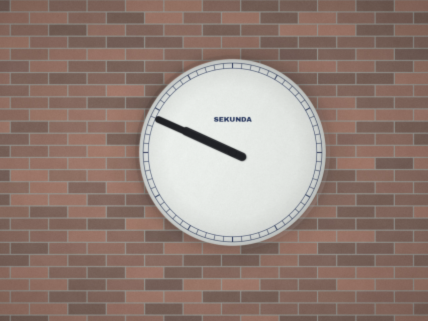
9:49
